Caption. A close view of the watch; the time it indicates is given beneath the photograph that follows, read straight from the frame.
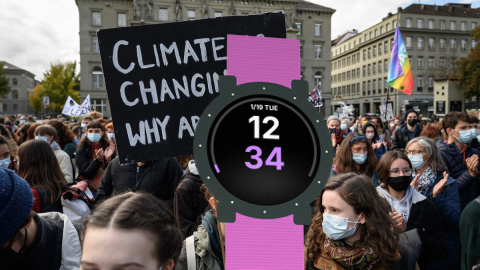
12:34
